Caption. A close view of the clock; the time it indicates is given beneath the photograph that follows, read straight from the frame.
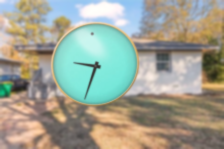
9:34
